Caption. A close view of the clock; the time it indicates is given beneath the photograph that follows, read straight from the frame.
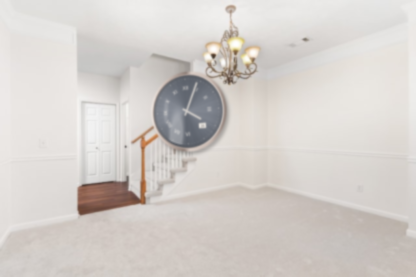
4:04
